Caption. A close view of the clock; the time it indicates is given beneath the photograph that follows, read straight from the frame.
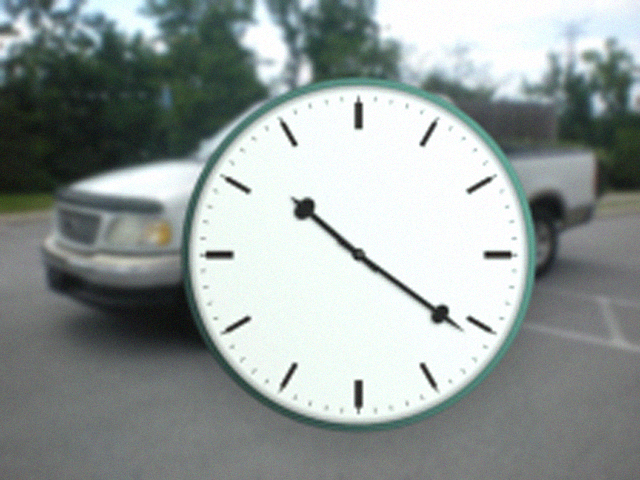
10:21
